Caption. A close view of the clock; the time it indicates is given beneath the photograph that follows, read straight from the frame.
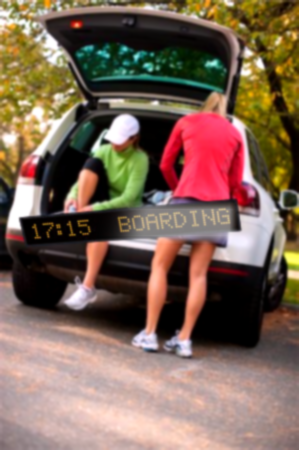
17:15
